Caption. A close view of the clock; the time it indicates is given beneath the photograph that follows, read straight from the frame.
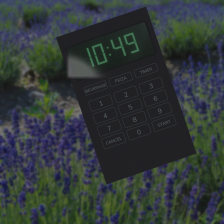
10:49
